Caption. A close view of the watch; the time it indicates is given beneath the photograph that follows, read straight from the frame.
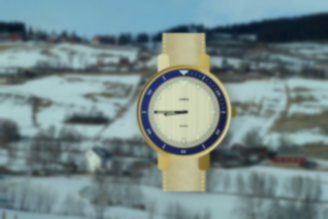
8:45
